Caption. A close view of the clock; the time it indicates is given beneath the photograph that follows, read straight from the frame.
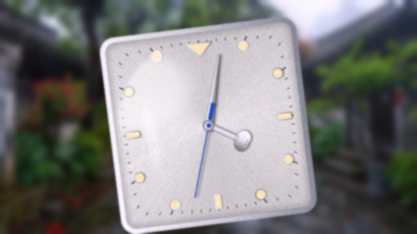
4:02:33
